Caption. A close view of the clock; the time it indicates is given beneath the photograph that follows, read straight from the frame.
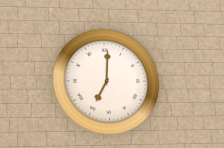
7:01
